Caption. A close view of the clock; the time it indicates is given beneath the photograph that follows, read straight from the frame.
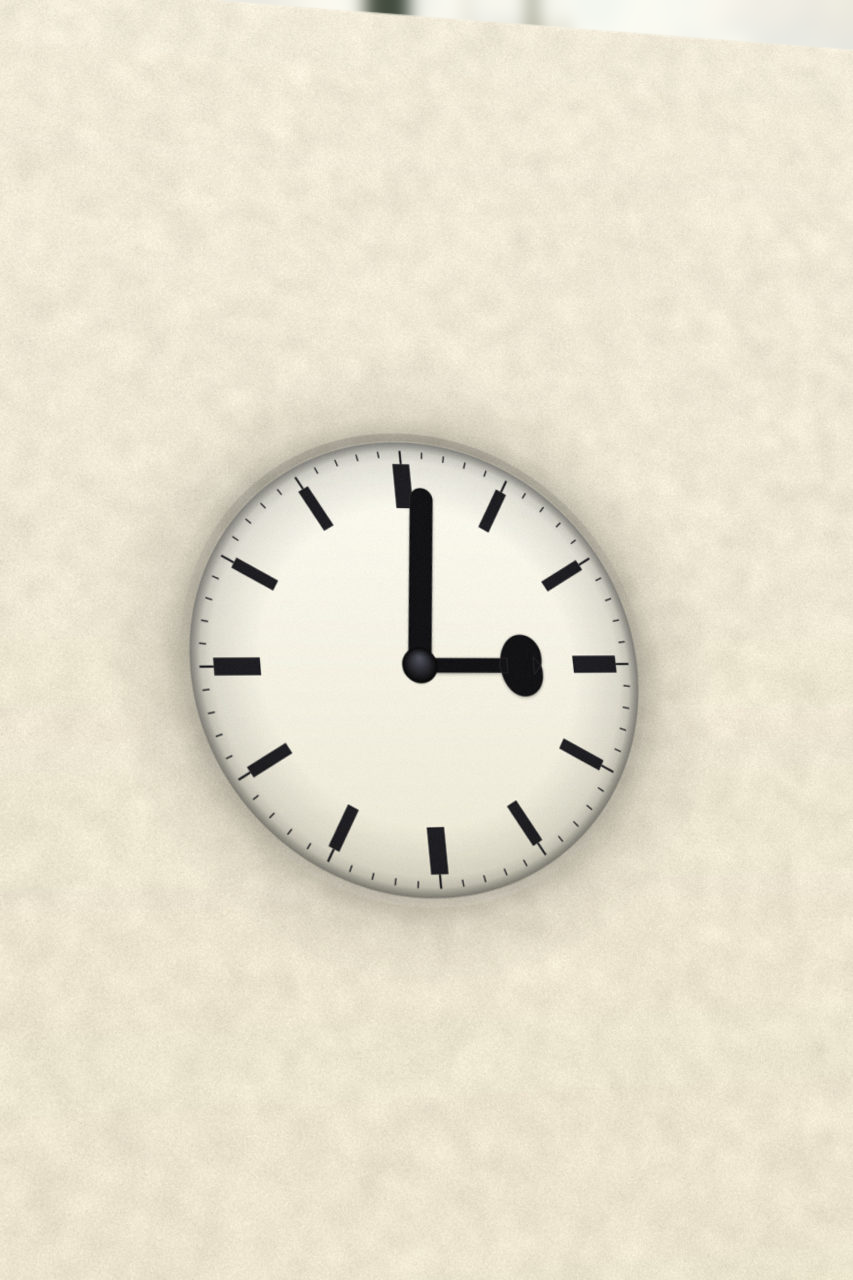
3:01
